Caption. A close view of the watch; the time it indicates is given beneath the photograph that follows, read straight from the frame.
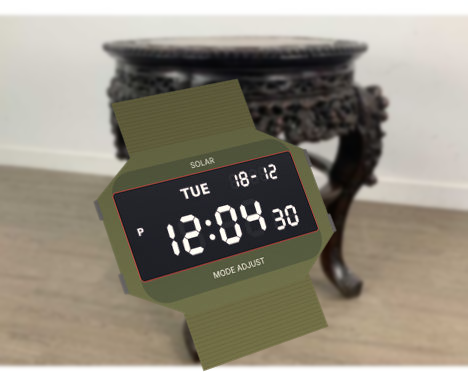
12:04:30
